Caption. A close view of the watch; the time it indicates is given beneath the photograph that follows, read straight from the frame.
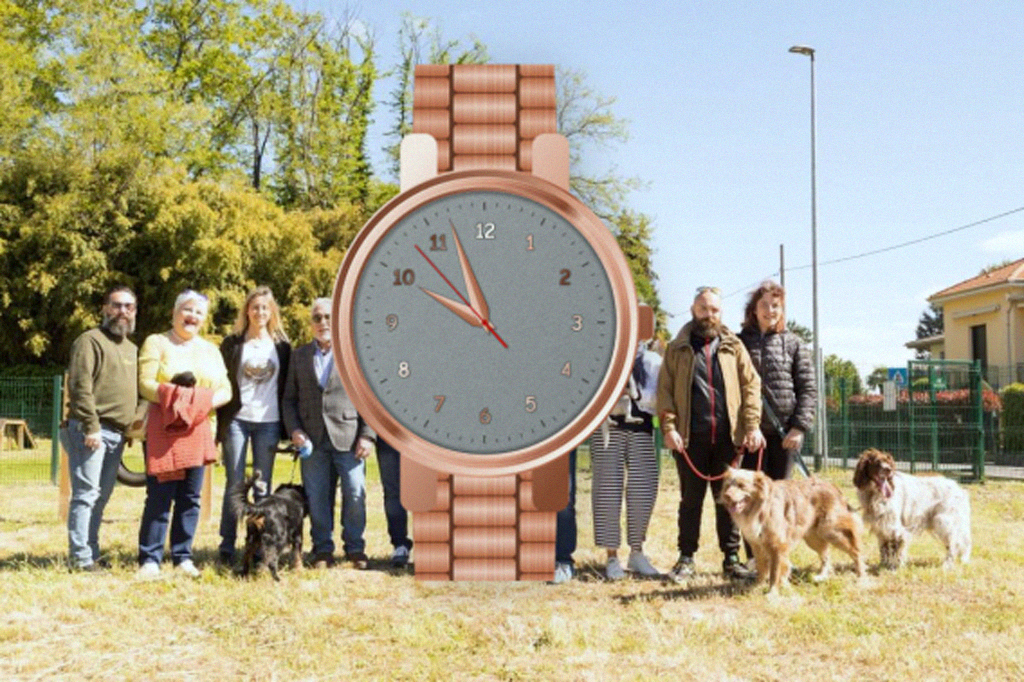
9:56:53
